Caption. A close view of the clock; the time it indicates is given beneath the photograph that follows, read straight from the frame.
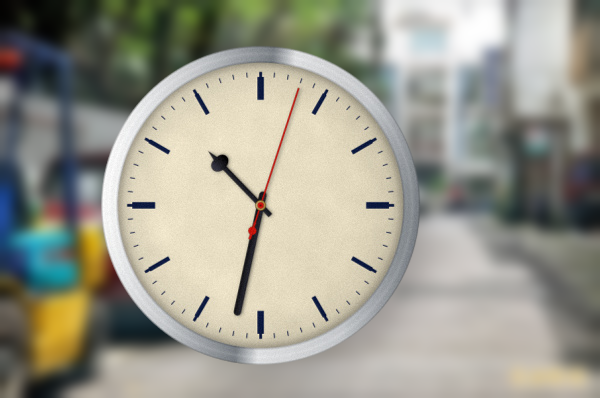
10:32:03
